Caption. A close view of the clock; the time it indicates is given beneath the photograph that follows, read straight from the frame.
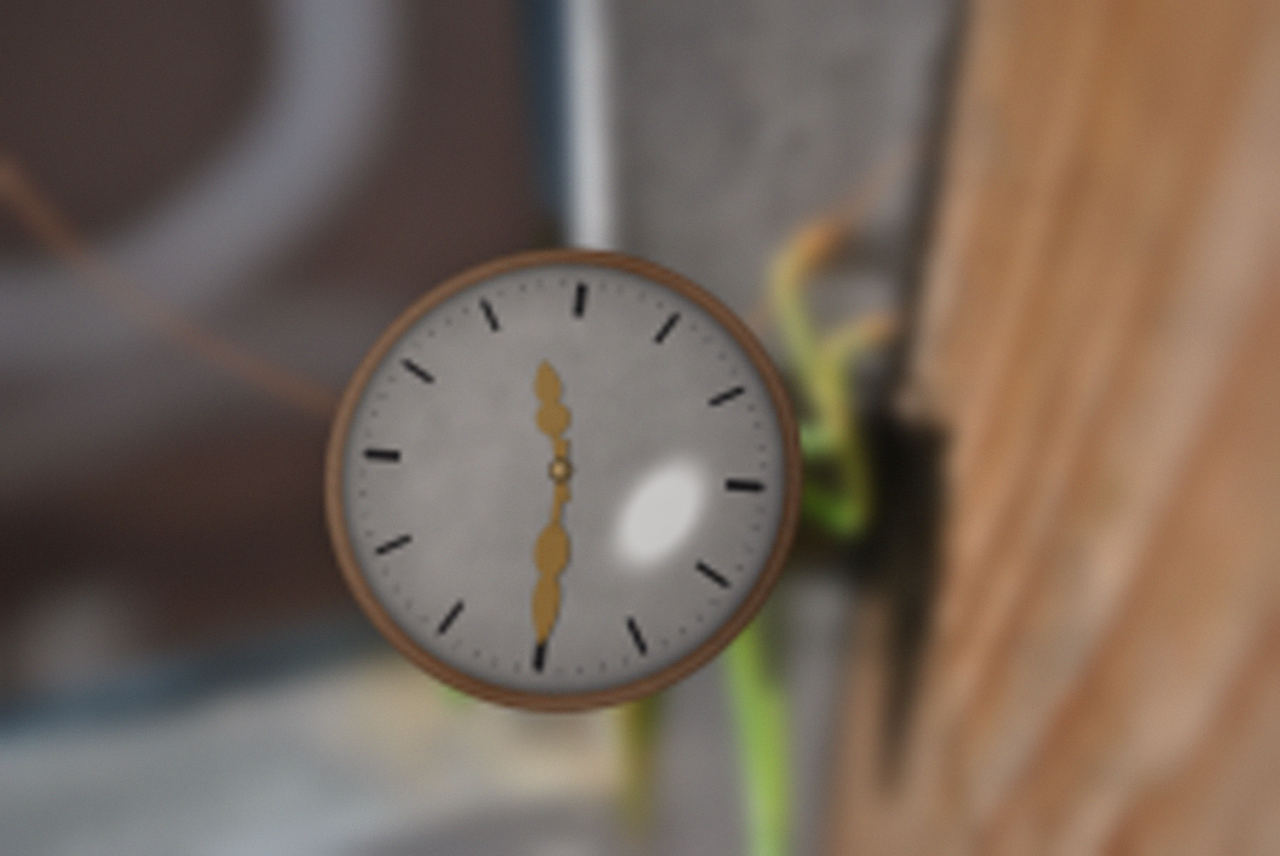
11:30
